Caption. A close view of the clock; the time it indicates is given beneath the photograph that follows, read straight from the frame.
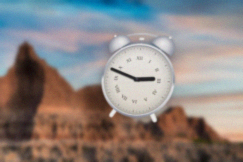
2:48
